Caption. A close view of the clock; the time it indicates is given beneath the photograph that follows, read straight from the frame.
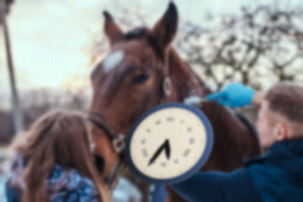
5:35
